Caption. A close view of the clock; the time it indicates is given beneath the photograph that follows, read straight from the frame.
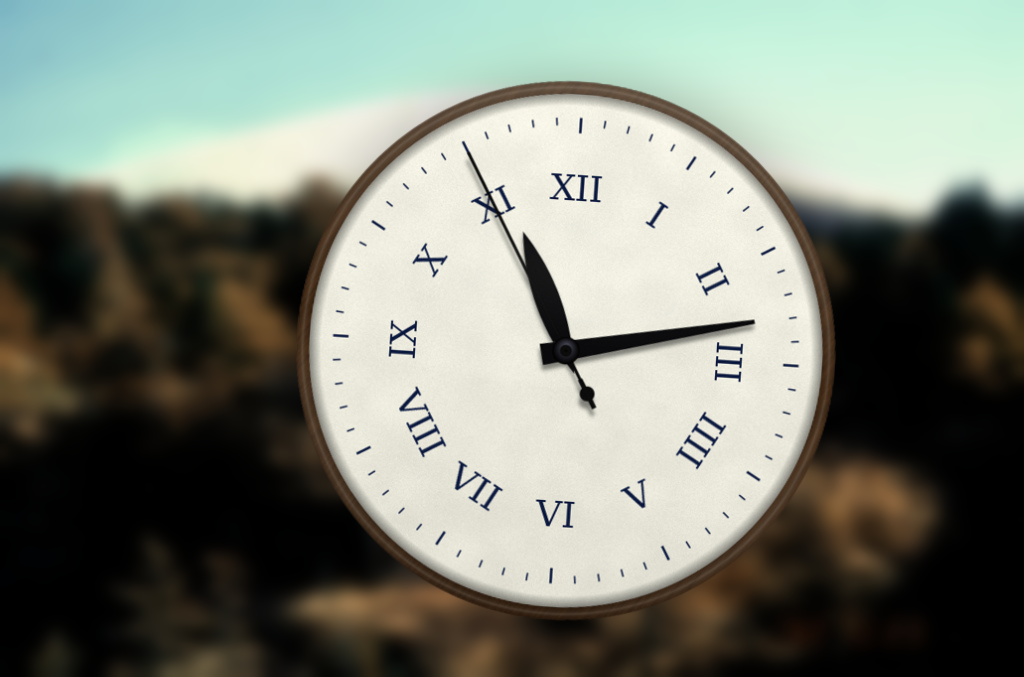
11:12:55
